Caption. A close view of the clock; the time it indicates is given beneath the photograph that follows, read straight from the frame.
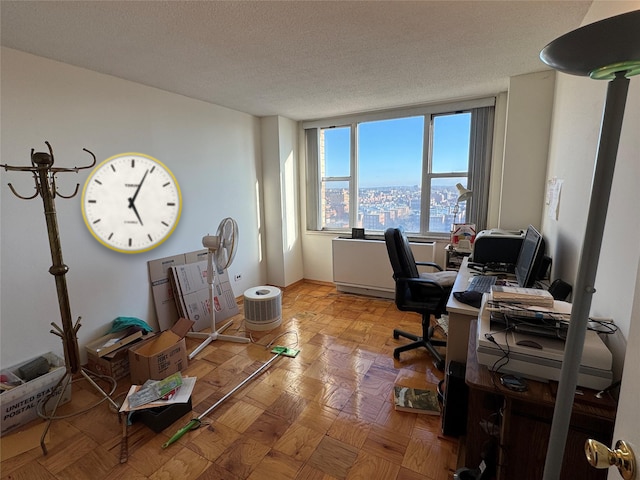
5:04
